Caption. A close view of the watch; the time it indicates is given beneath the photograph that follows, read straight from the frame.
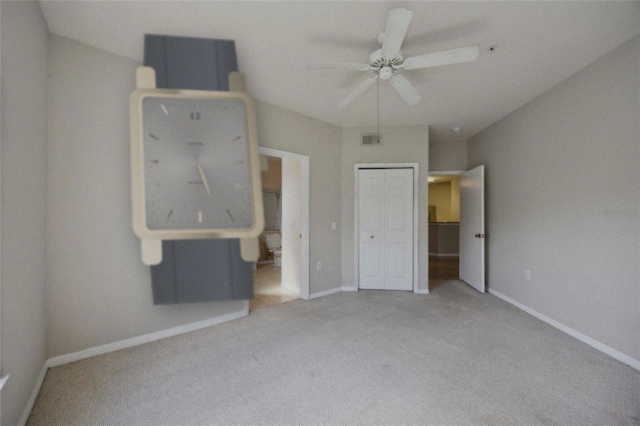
5:27
